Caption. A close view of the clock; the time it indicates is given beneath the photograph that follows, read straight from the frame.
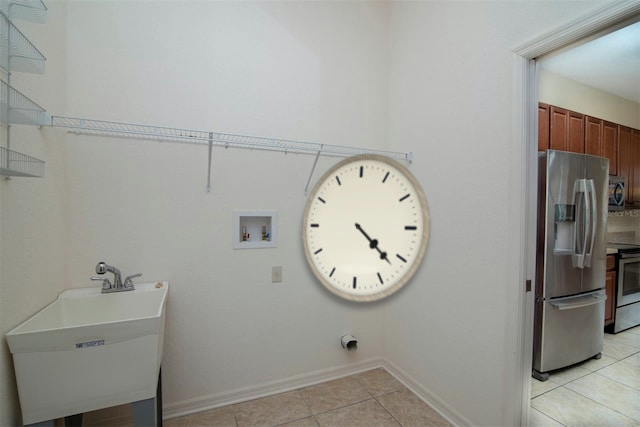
4:22
